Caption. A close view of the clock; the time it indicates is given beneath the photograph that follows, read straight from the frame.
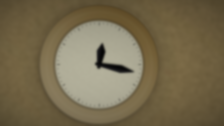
12:17
